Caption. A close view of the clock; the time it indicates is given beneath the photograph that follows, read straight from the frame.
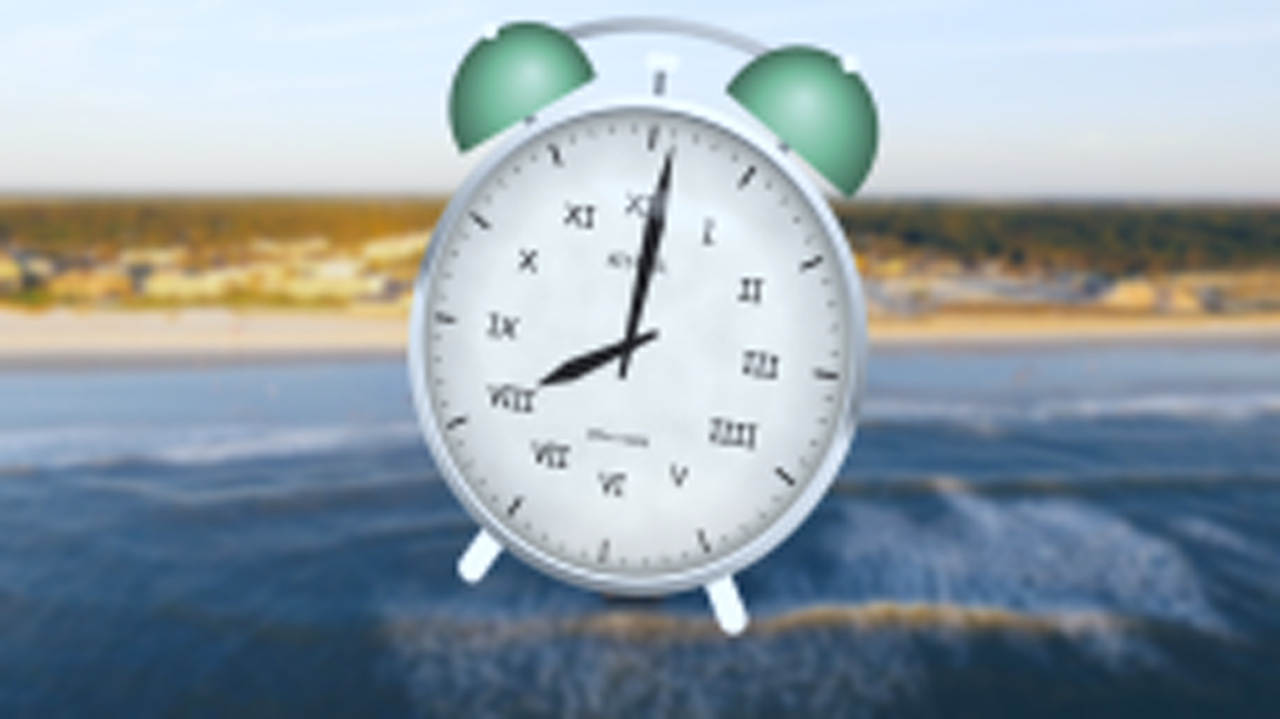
8:01
